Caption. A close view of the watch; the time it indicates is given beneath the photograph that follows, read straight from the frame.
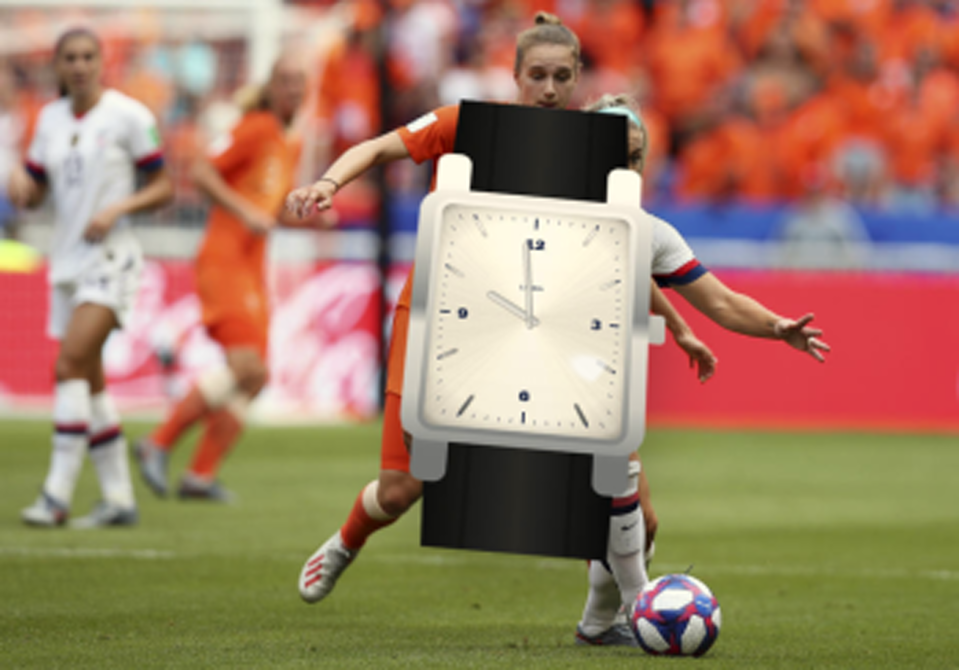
9:59
